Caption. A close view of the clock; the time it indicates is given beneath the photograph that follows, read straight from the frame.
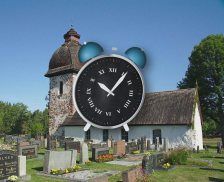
10:06
